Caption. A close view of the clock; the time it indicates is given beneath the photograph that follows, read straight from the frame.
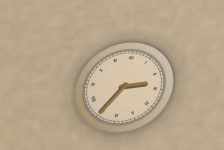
2:35
